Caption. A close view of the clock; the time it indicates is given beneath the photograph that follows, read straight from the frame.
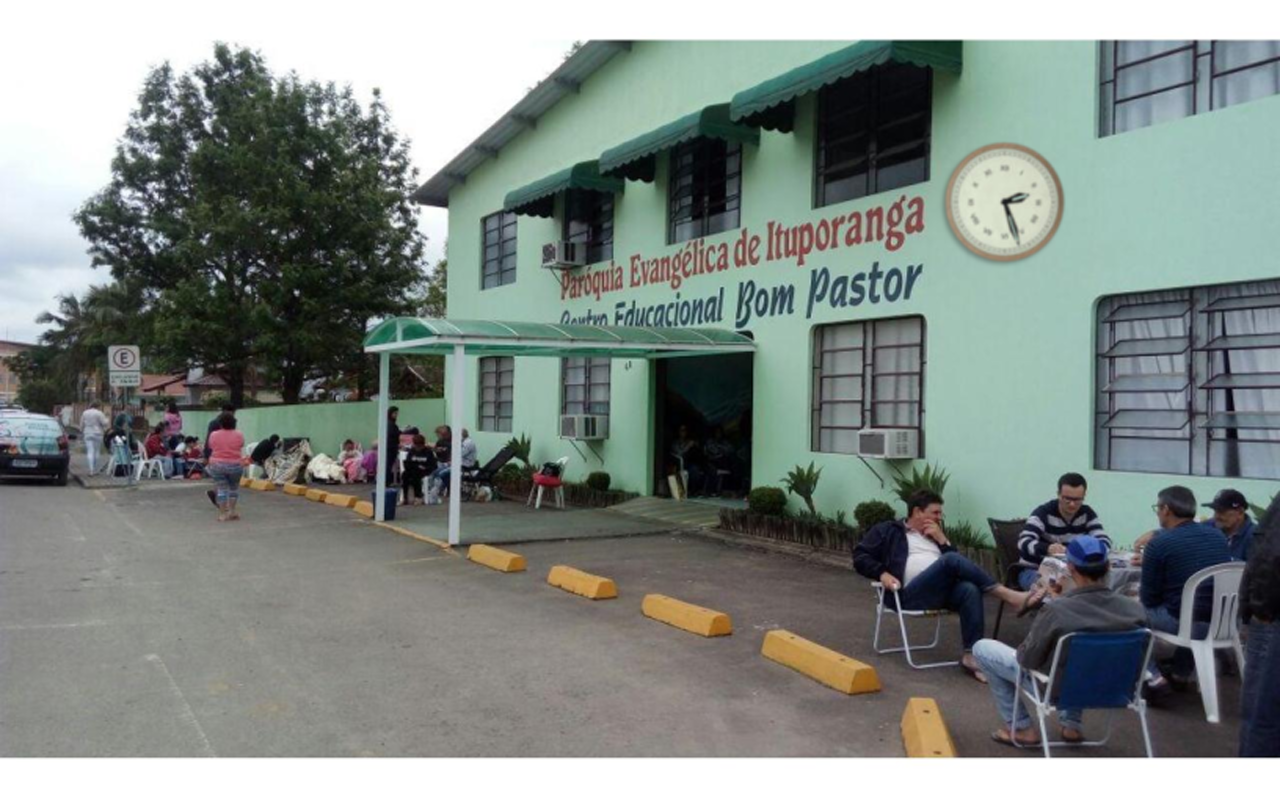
2:27
